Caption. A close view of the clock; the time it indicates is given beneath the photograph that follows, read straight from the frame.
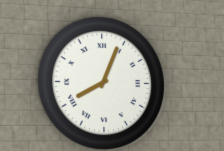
8:04
